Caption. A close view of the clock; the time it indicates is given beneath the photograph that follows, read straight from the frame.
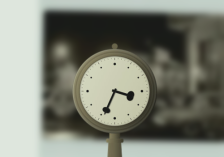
3:34
